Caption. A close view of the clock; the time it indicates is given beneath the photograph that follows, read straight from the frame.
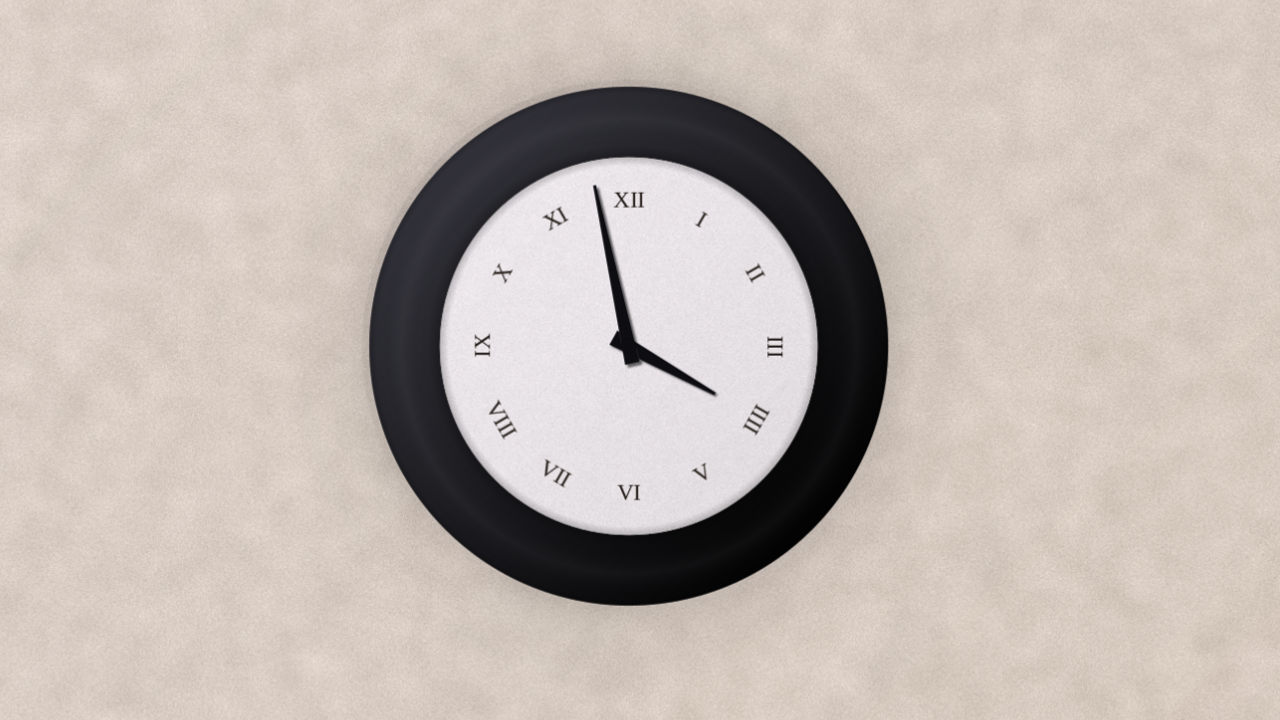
3:58
